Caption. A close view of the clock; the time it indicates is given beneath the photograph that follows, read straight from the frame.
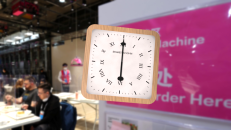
6:00
